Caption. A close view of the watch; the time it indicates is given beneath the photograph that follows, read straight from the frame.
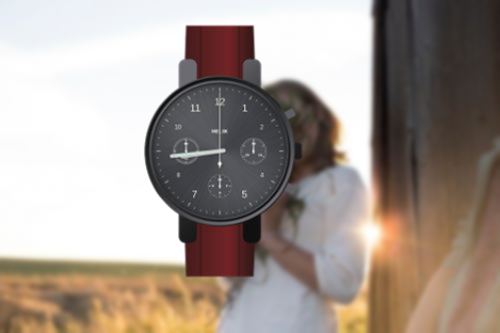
8:44
